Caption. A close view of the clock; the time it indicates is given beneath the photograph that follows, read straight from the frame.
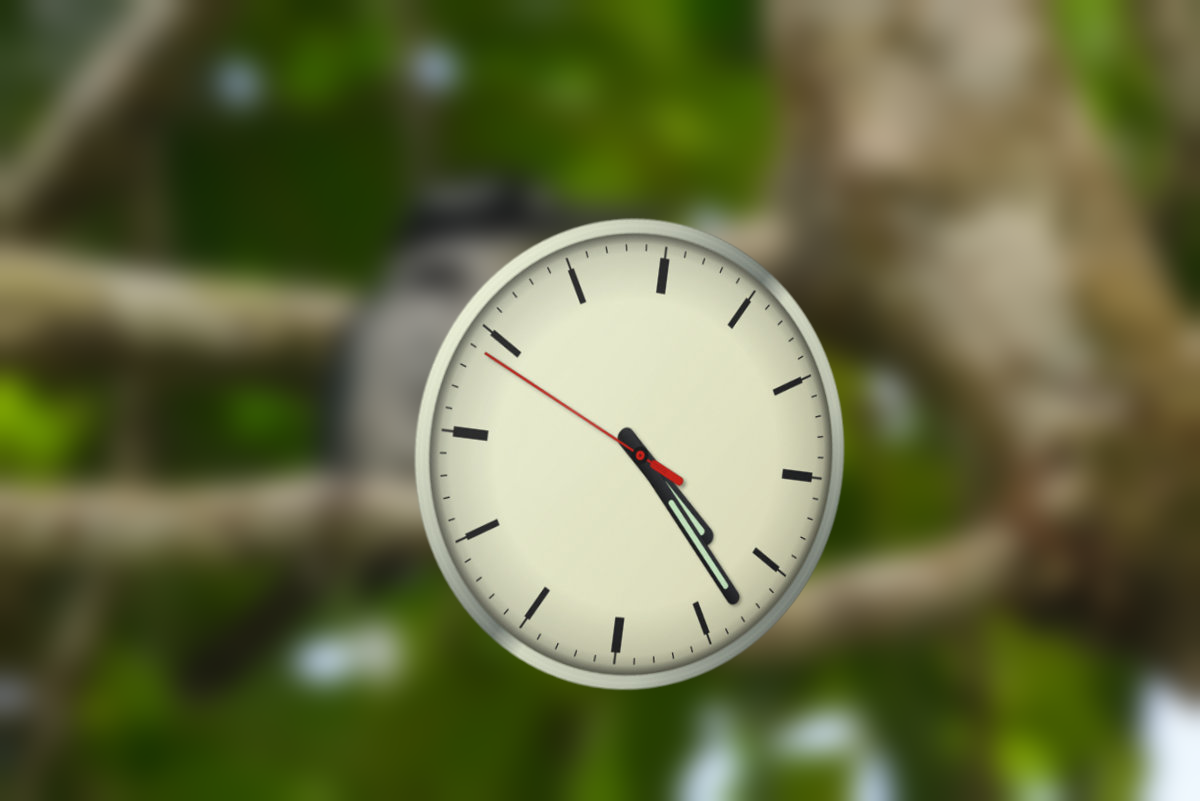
4:22:49
